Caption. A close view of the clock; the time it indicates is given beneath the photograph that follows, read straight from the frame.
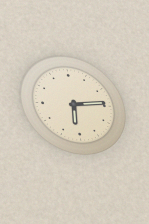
6:14
